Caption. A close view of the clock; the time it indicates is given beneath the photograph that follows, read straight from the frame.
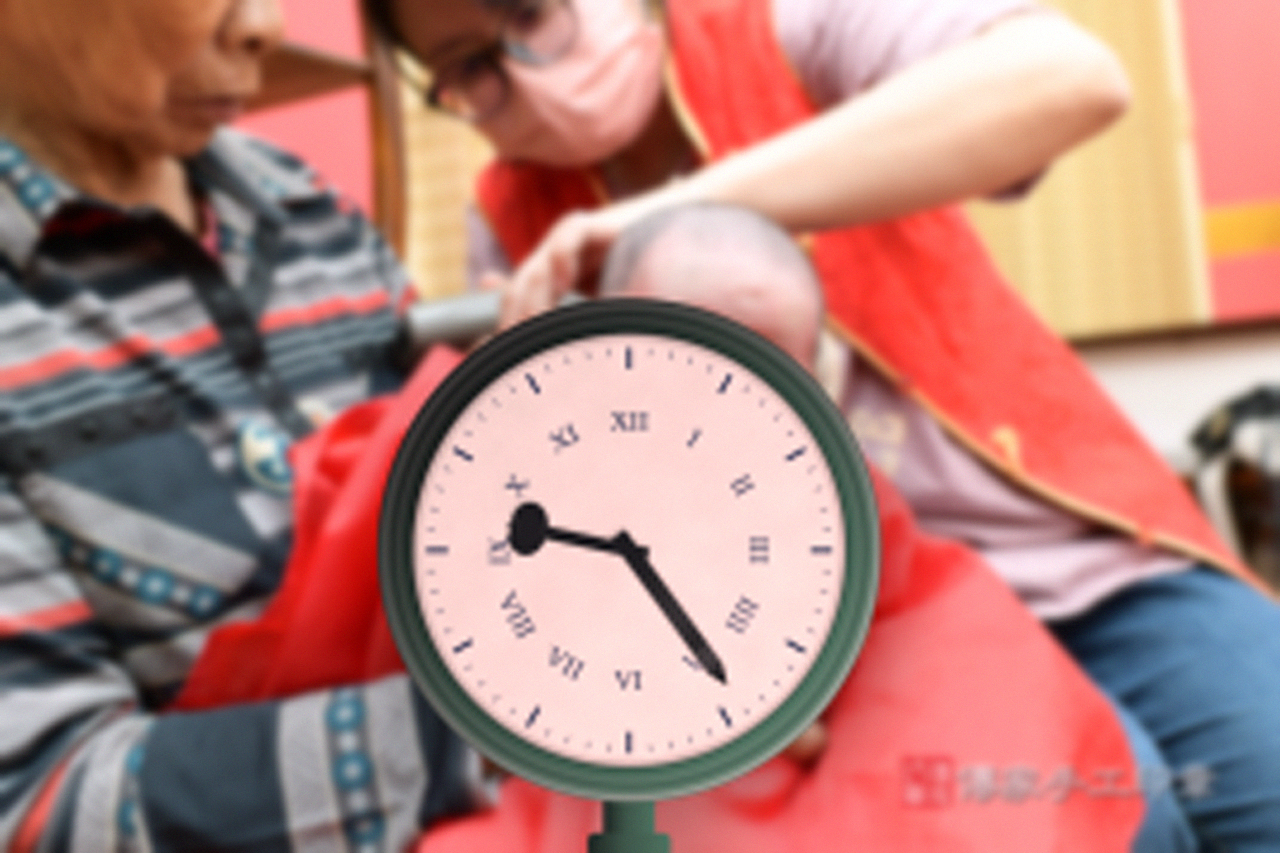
9:24
